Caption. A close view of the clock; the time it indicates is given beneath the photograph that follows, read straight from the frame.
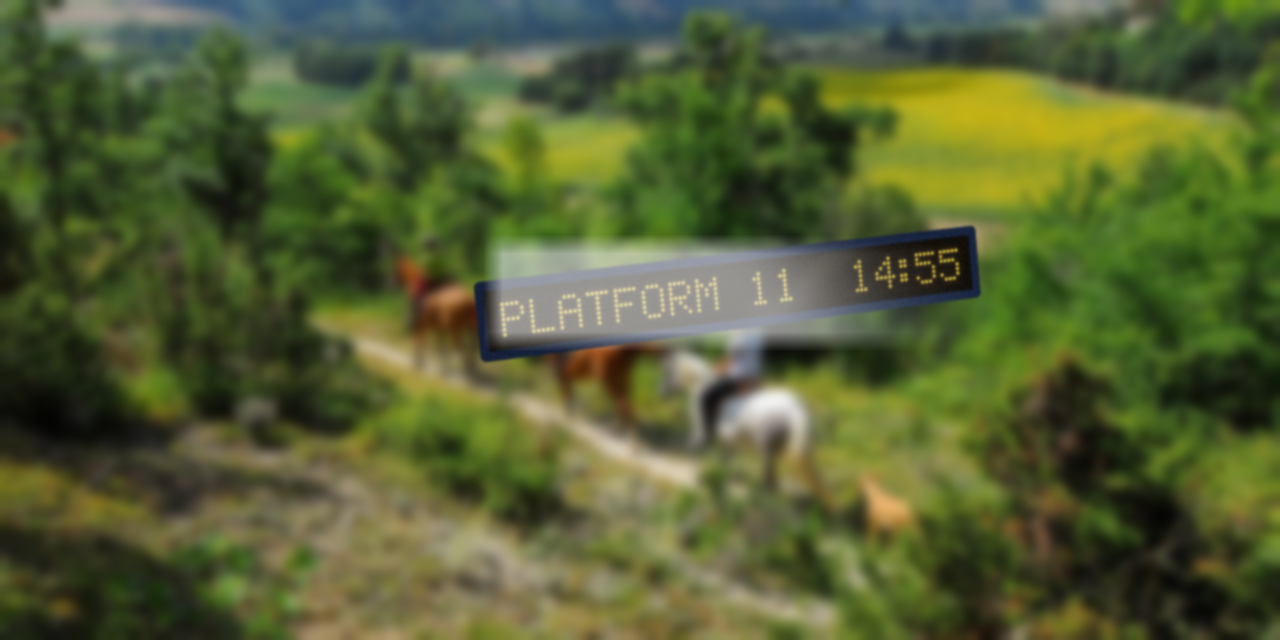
14:55
